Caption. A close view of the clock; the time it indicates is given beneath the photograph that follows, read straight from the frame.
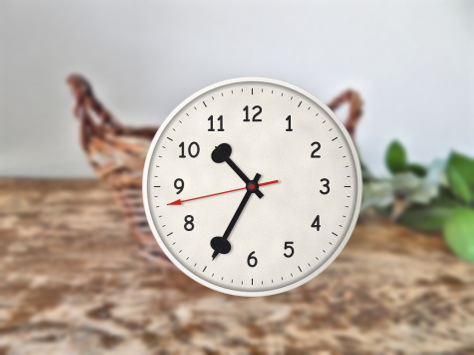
10:34:43
